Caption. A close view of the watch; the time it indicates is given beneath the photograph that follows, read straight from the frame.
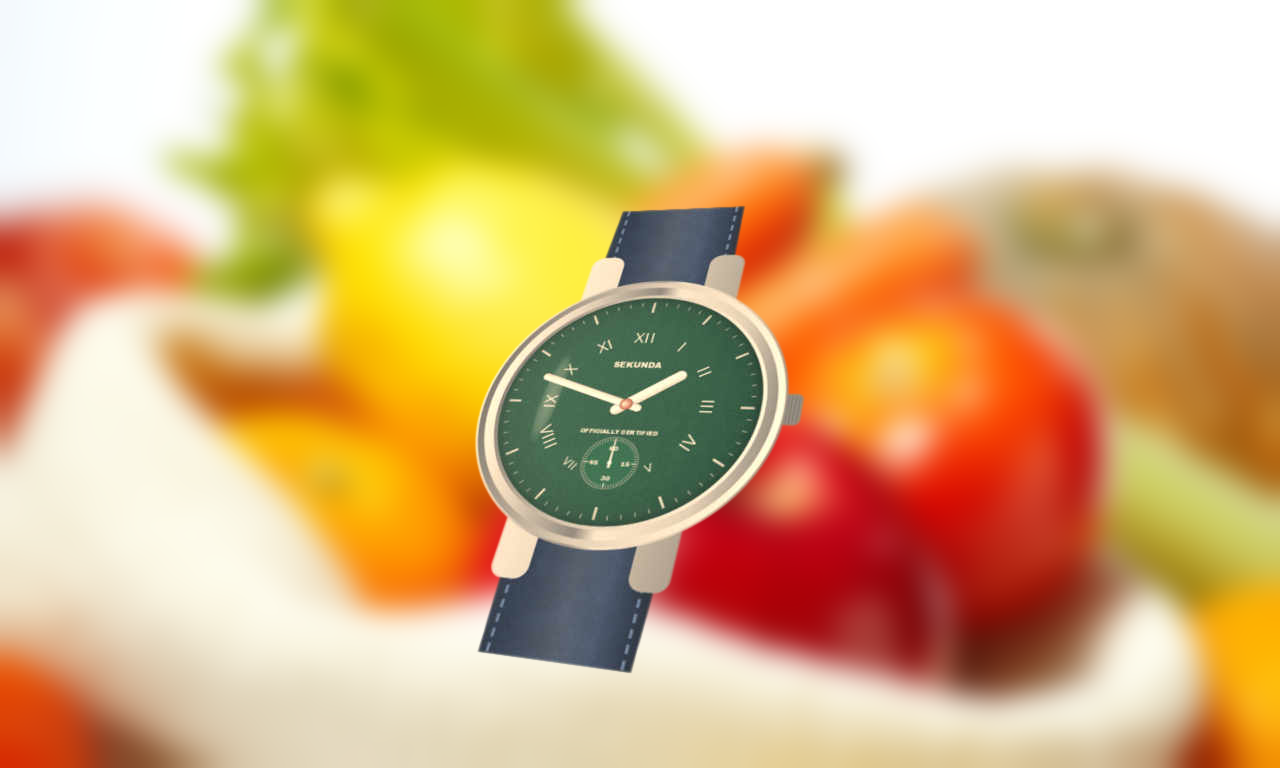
1:48
